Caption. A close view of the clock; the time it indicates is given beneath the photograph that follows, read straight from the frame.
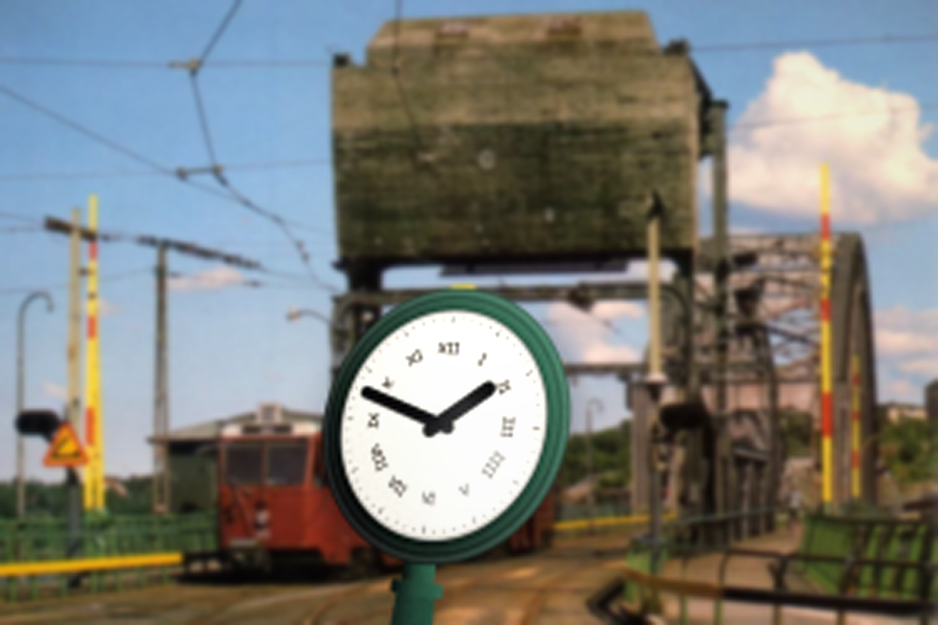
1:48
